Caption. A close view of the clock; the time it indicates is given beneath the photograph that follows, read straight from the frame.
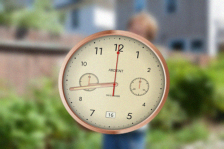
8:43
